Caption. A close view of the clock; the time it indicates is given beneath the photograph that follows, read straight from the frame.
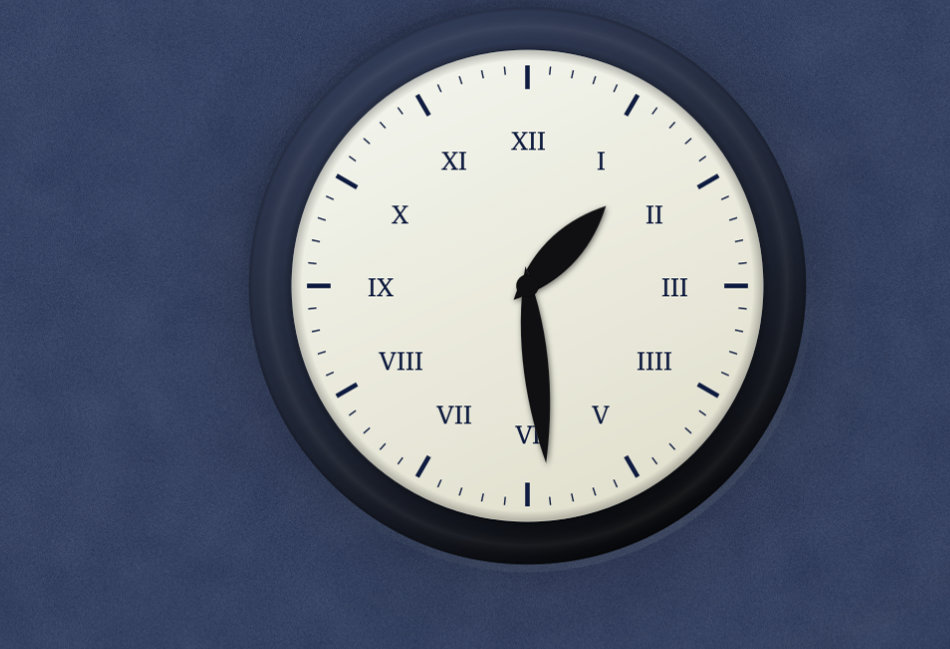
1:29
